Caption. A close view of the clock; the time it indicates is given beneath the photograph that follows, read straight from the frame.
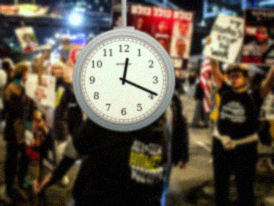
12:19
